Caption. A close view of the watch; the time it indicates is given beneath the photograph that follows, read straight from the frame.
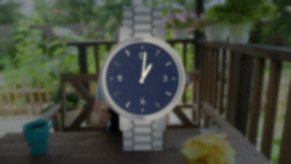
1:01
